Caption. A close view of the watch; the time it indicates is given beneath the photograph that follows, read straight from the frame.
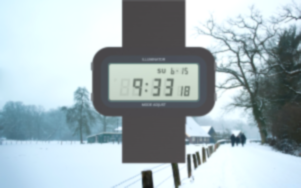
9:33
